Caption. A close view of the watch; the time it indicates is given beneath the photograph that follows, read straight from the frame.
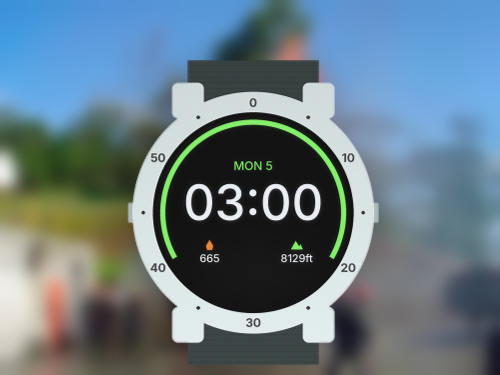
3:00
